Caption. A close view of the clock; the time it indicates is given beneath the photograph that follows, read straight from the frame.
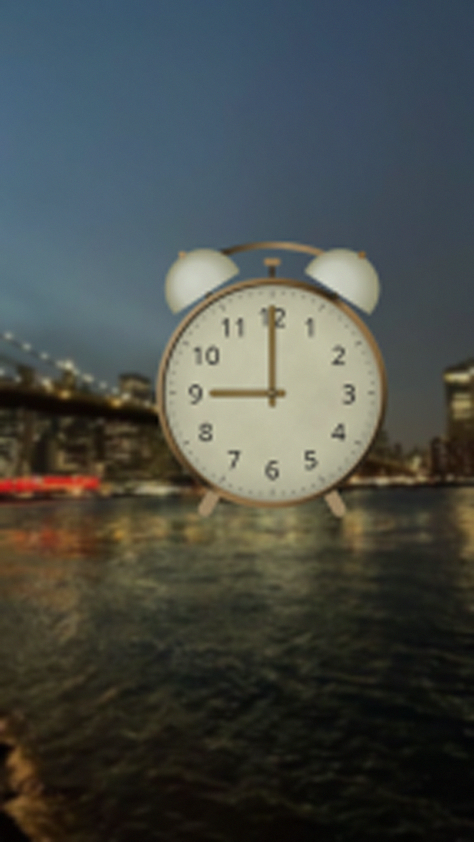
9:00
